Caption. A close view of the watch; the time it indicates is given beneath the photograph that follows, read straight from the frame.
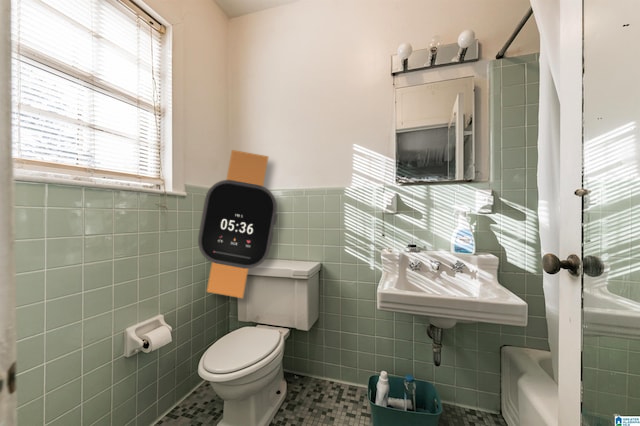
5:36
